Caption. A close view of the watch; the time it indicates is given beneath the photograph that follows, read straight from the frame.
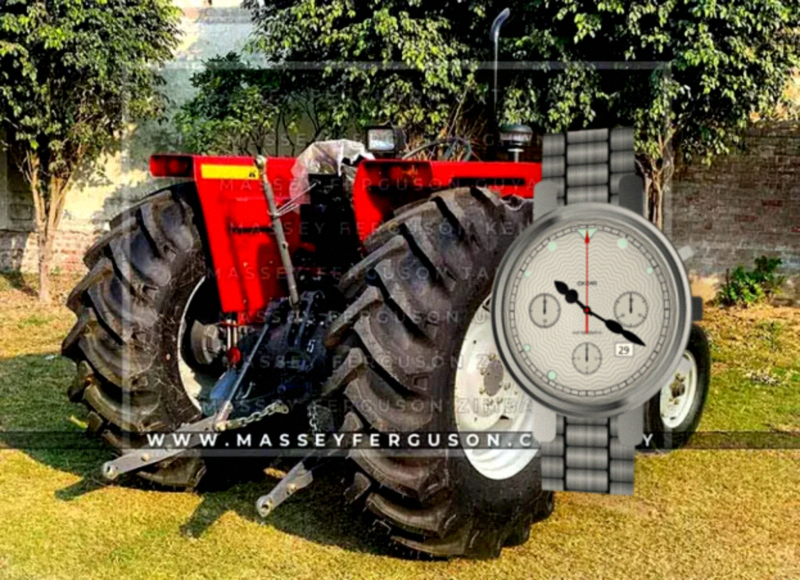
10:20
